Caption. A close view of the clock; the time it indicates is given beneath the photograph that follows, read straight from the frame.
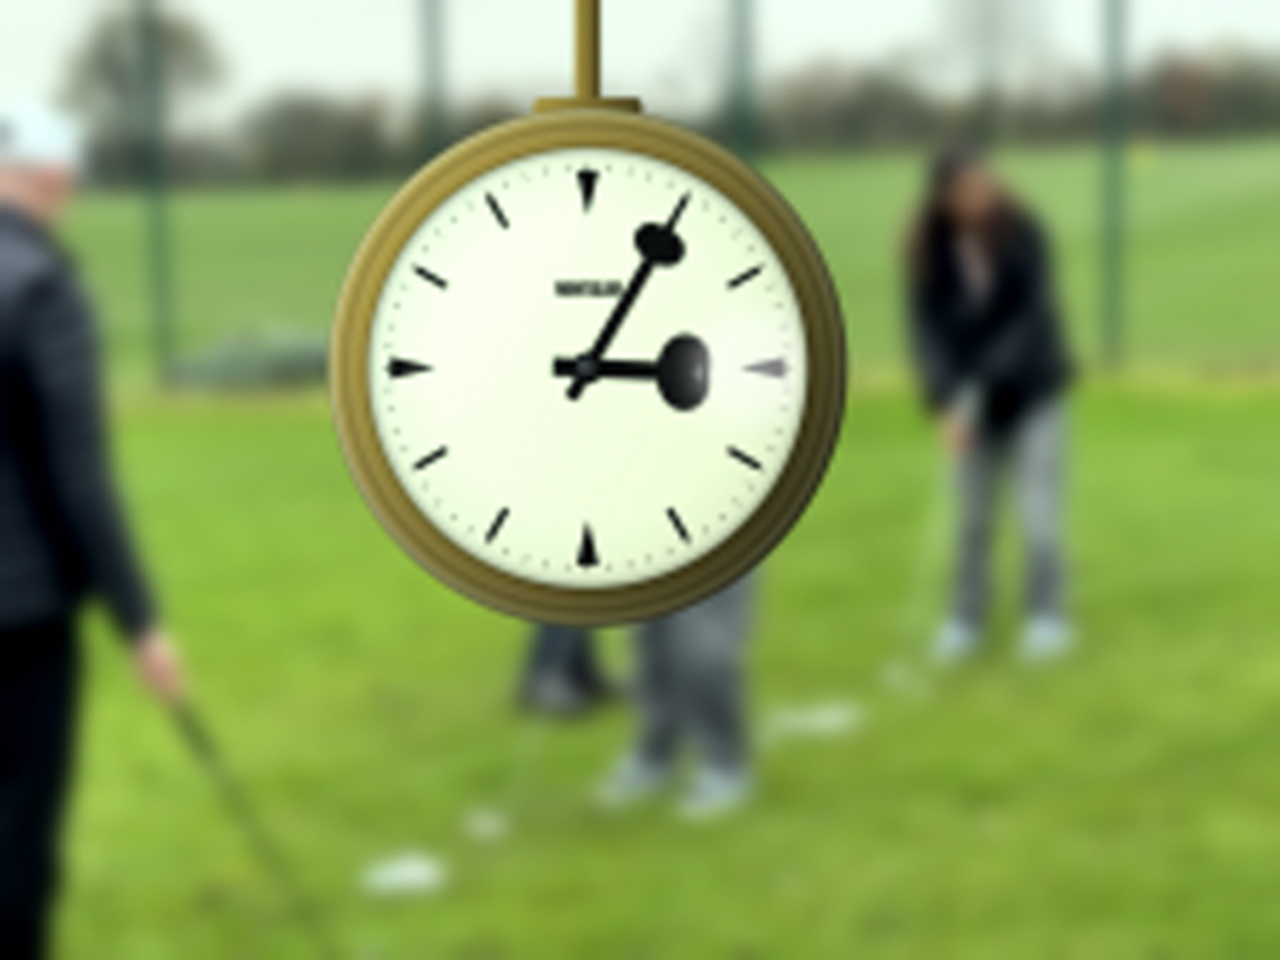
3:05
